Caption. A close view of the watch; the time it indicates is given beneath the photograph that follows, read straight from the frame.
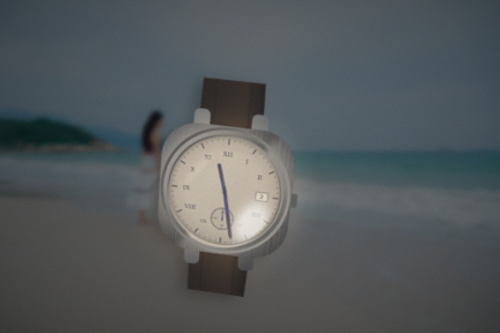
11:28
